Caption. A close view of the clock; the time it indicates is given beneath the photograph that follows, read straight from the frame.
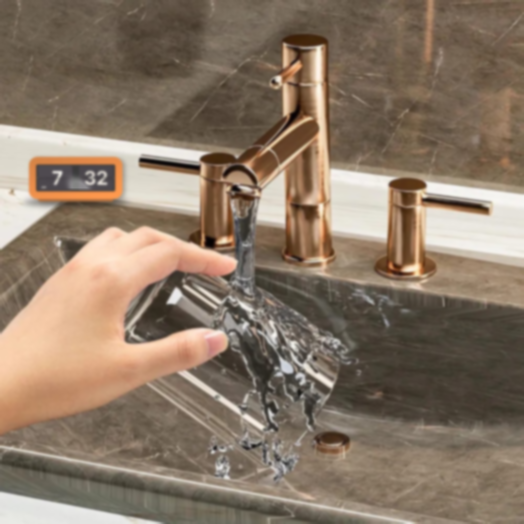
7:32
